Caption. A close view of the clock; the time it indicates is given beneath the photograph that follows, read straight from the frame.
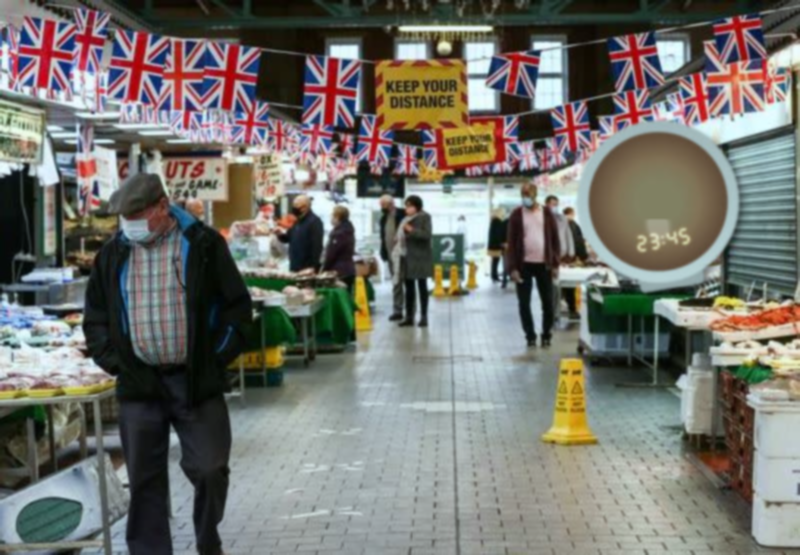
23:45
